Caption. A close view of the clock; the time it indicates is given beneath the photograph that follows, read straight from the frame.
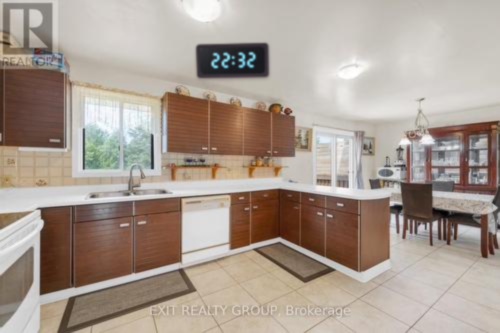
22:32
